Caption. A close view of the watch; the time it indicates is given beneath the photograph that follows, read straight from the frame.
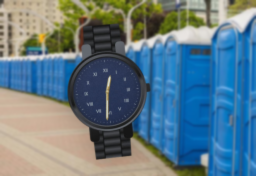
12:31
